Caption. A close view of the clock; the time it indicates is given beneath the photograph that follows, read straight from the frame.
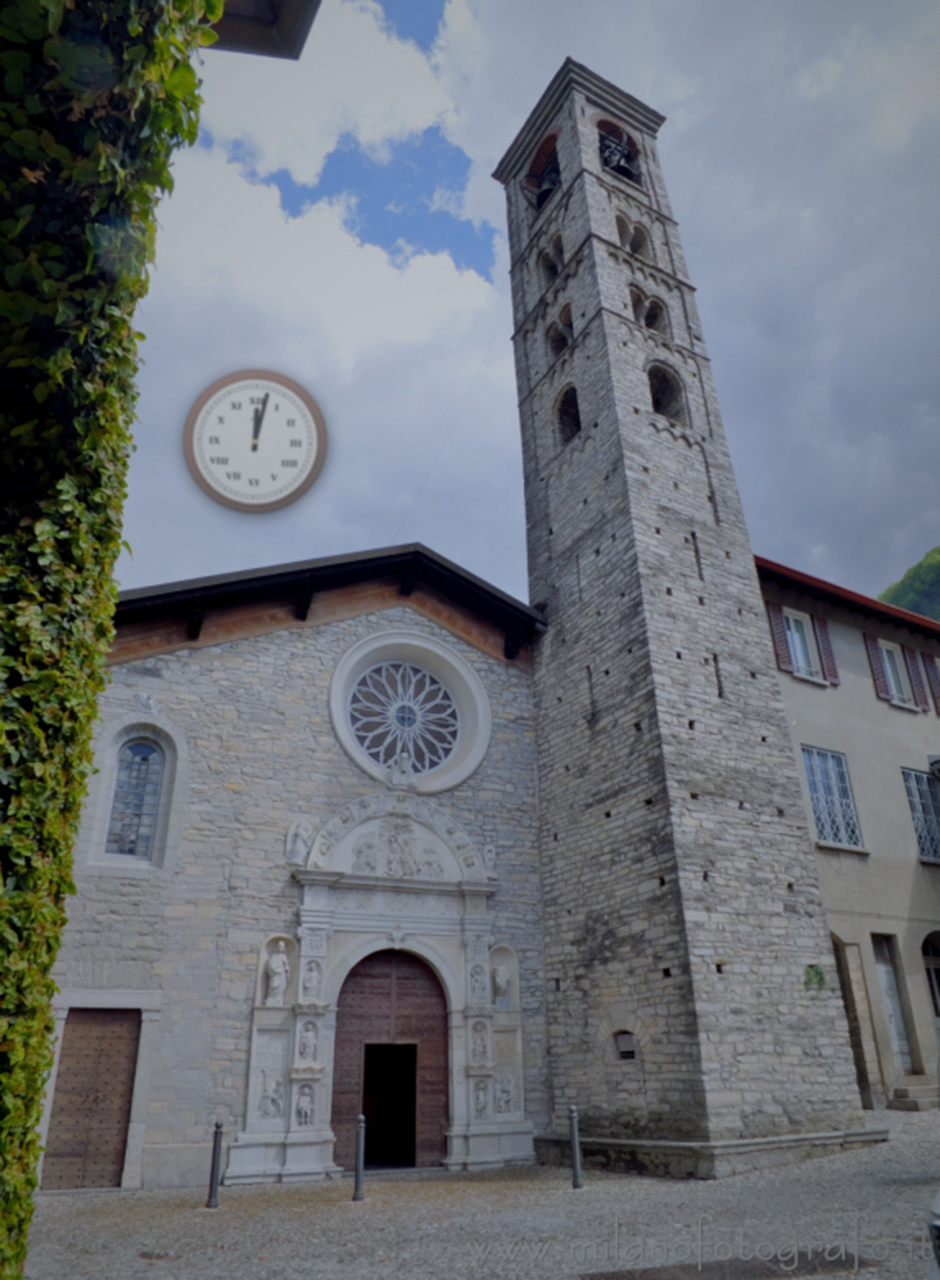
12:02
